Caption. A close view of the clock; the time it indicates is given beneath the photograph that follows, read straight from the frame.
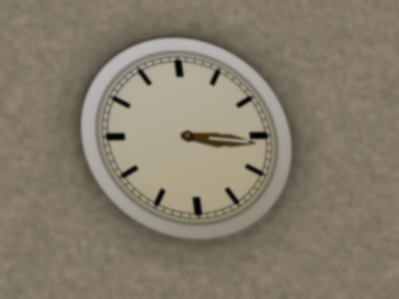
3:16
